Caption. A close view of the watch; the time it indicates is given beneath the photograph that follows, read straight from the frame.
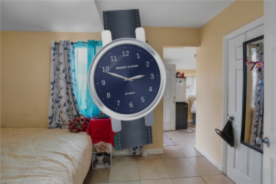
2:49
